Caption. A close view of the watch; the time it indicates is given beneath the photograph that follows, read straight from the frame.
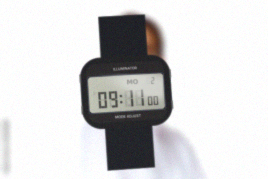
9:11:00
